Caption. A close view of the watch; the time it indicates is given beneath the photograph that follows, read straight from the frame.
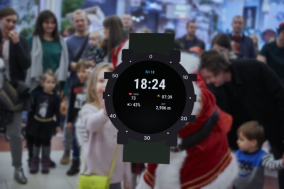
18:24
